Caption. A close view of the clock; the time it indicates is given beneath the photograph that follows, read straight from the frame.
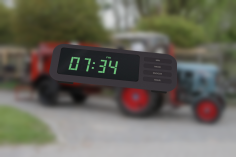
7:34
